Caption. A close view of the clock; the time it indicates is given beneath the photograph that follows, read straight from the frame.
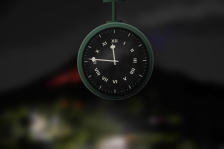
11:46
